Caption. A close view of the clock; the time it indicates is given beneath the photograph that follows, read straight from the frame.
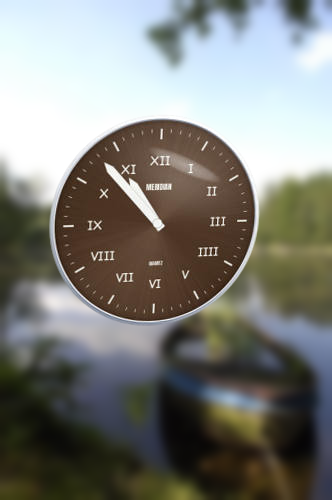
10:53
